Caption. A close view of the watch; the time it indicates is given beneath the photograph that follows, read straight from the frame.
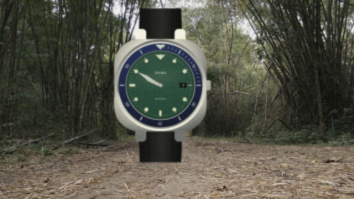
9:50
